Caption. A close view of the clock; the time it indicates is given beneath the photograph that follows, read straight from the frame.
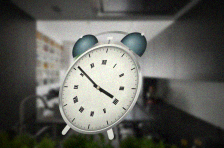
3:51
